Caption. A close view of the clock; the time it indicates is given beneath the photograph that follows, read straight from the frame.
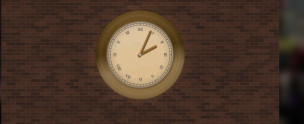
2:04
